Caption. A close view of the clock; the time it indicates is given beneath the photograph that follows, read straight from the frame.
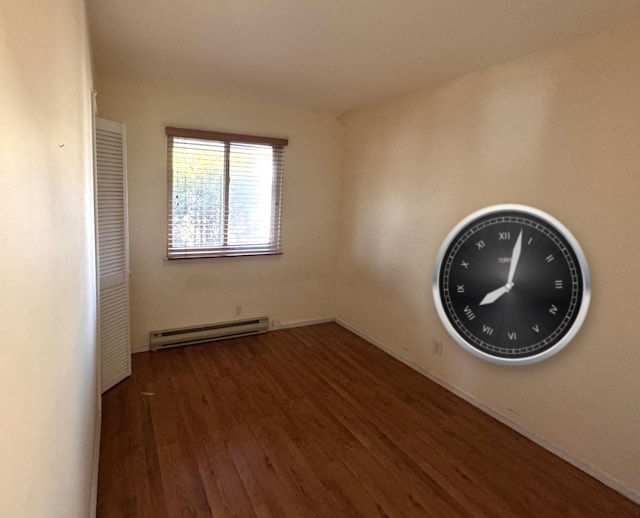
8:03
